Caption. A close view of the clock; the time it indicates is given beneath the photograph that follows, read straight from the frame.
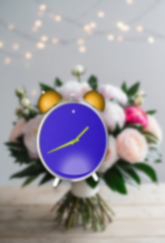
1:42
